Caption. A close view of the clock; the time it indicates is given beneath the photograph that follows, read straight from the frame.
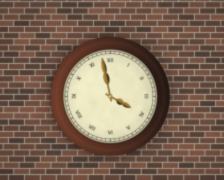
3:58
